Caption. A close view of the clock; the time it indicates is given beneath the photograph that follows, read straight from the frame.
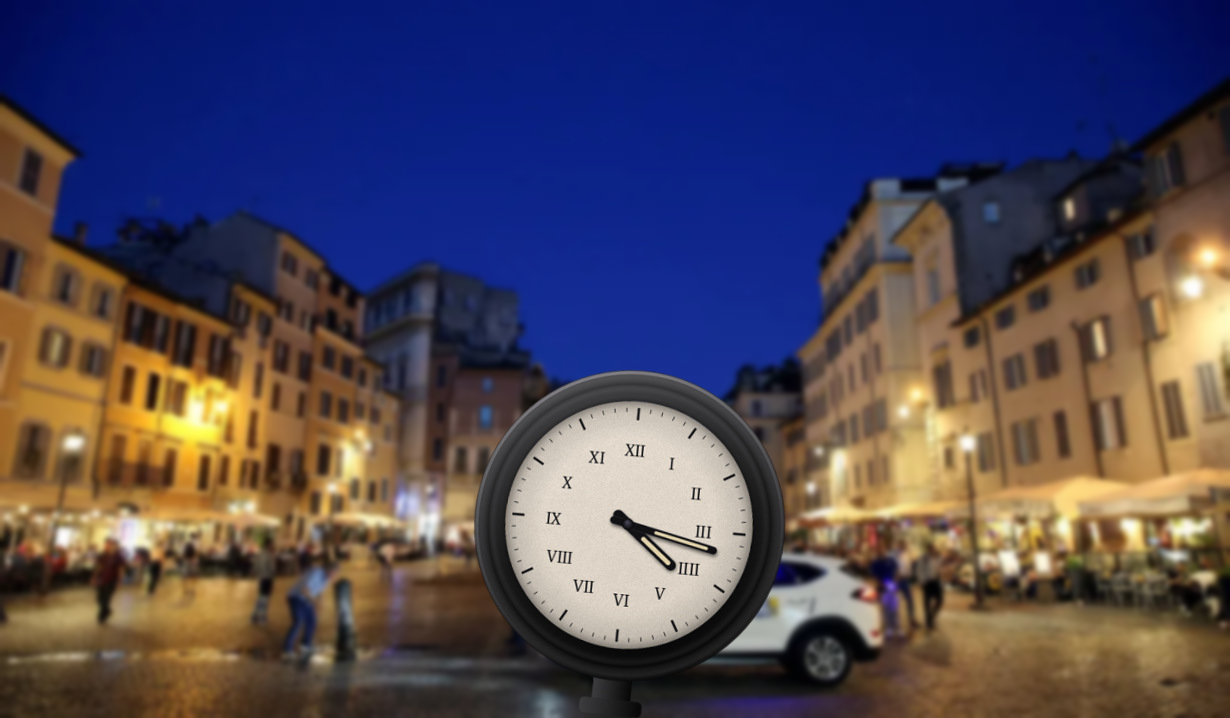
4:17
